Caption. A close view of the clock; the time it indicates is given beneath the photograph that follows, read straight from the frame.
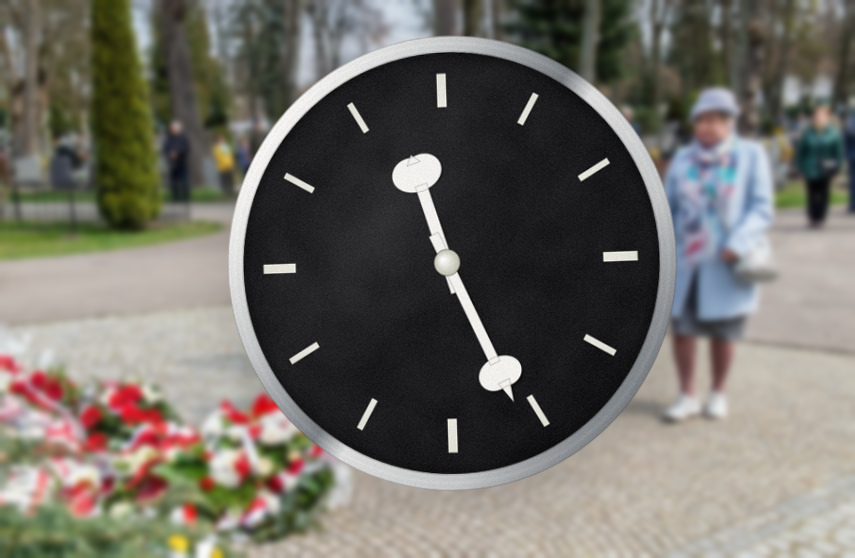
11:26
